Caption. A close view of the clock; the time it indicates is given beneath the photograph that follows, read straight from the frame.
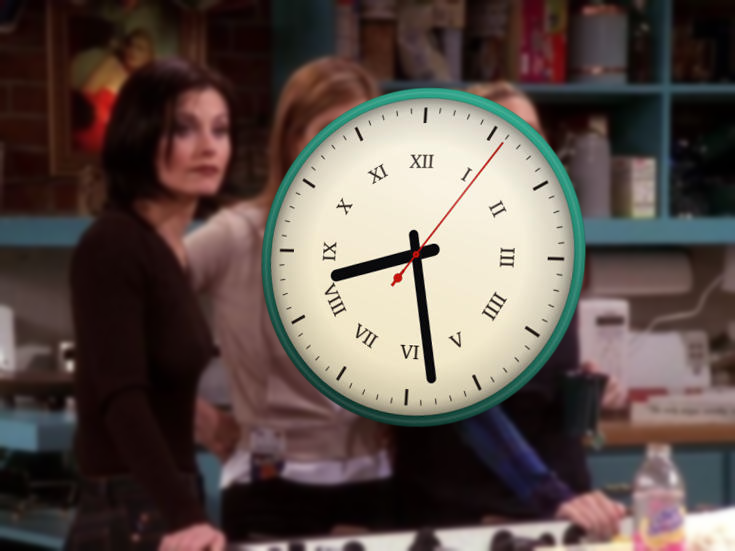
8:28:06
